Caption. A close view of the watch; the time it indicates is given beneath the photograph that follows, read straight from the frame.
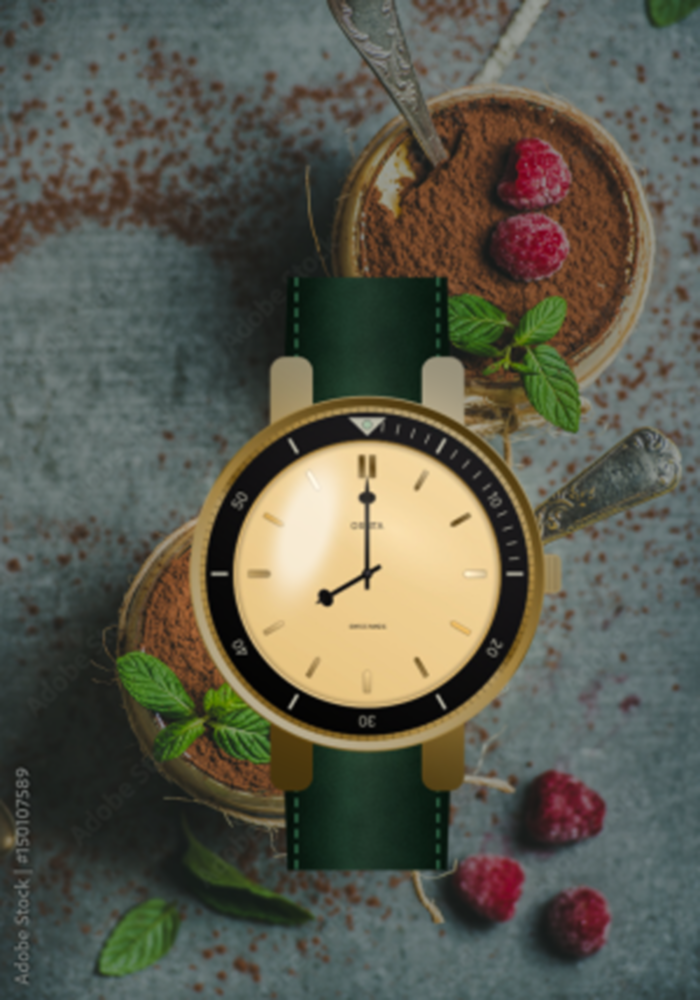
8:00
